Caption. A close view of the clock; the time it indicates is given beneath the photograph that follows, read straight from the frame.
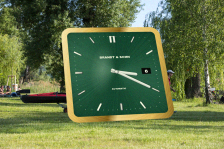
3:20
